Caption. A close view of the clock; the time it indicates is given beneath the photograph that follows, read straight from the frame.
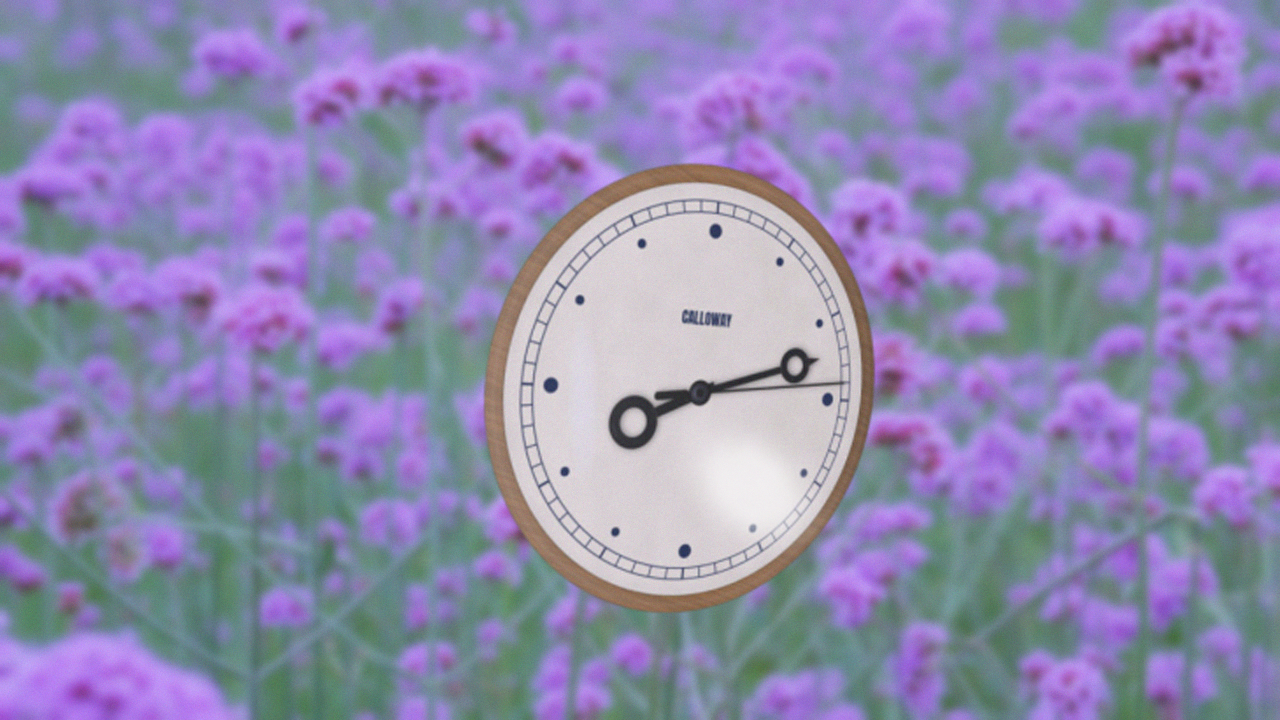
8:12:14
